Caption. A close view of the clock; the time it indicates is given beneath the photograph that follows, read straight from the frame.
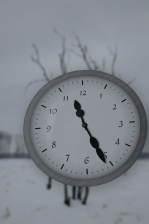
11:26
